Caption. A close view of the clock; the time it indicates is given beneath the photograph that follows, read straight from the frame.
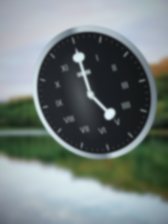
5:00
